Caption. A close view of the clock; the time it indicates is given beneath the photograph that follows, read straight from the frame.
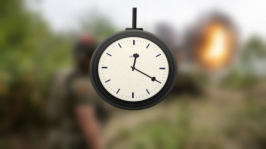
12:20
